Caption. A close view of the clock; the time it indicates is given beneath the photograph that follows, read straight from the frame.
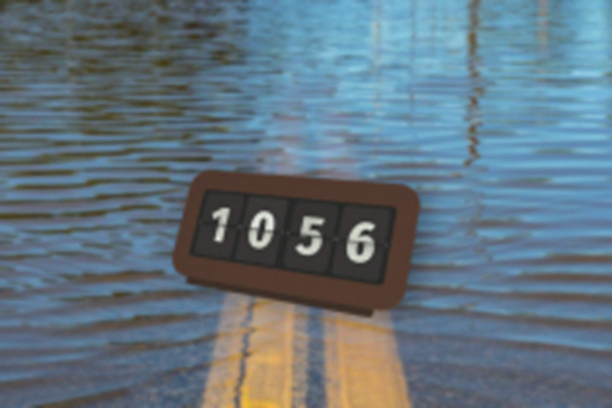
10:56
